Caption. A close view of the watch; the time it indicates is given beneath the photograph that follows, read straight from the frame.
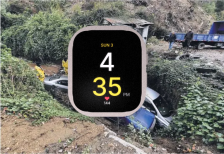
4:35
